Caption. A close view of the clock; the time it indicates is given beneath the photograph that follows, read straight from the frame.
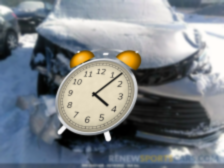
4:07
